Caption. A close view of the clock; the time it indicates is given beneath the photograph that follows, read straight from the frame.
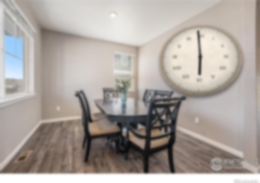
5:59
